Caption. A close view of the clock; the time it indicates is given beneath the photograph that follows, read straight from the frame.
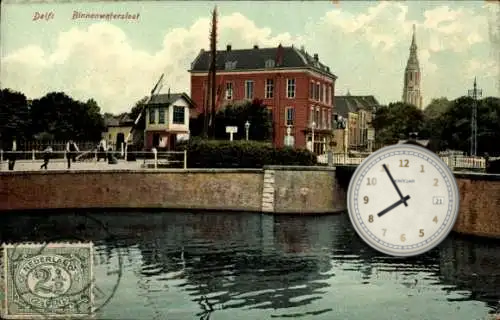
7:55
